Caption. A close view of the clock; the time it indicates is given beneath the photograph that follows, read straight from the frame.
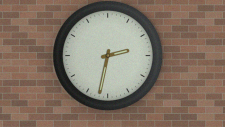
2:32
